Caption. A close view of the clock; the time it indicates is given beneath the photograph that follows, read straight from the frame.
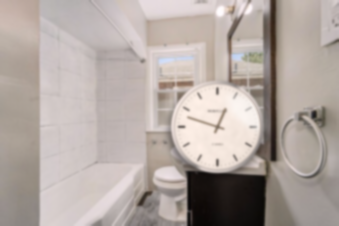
12:48
